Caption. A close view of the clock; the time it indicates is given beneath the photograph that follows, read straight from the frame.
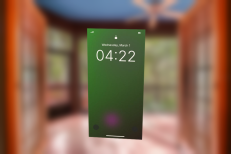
4:22
